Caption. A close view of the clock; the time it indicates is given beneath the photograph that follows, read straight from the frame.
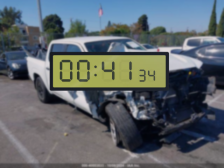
0:41:34
